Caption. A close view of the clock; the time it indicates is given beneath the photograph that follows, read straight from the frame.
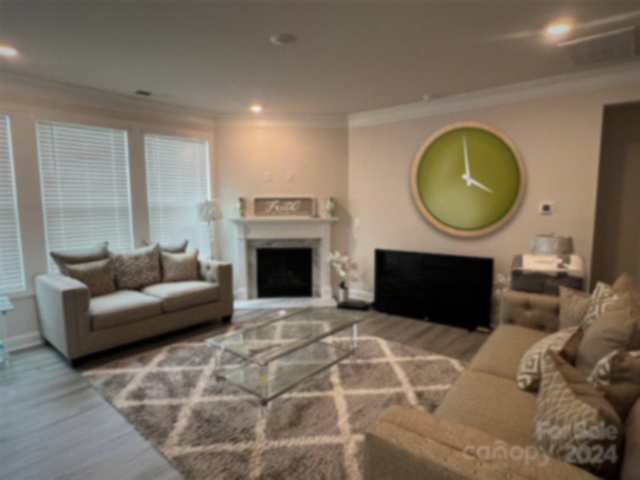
3:59
